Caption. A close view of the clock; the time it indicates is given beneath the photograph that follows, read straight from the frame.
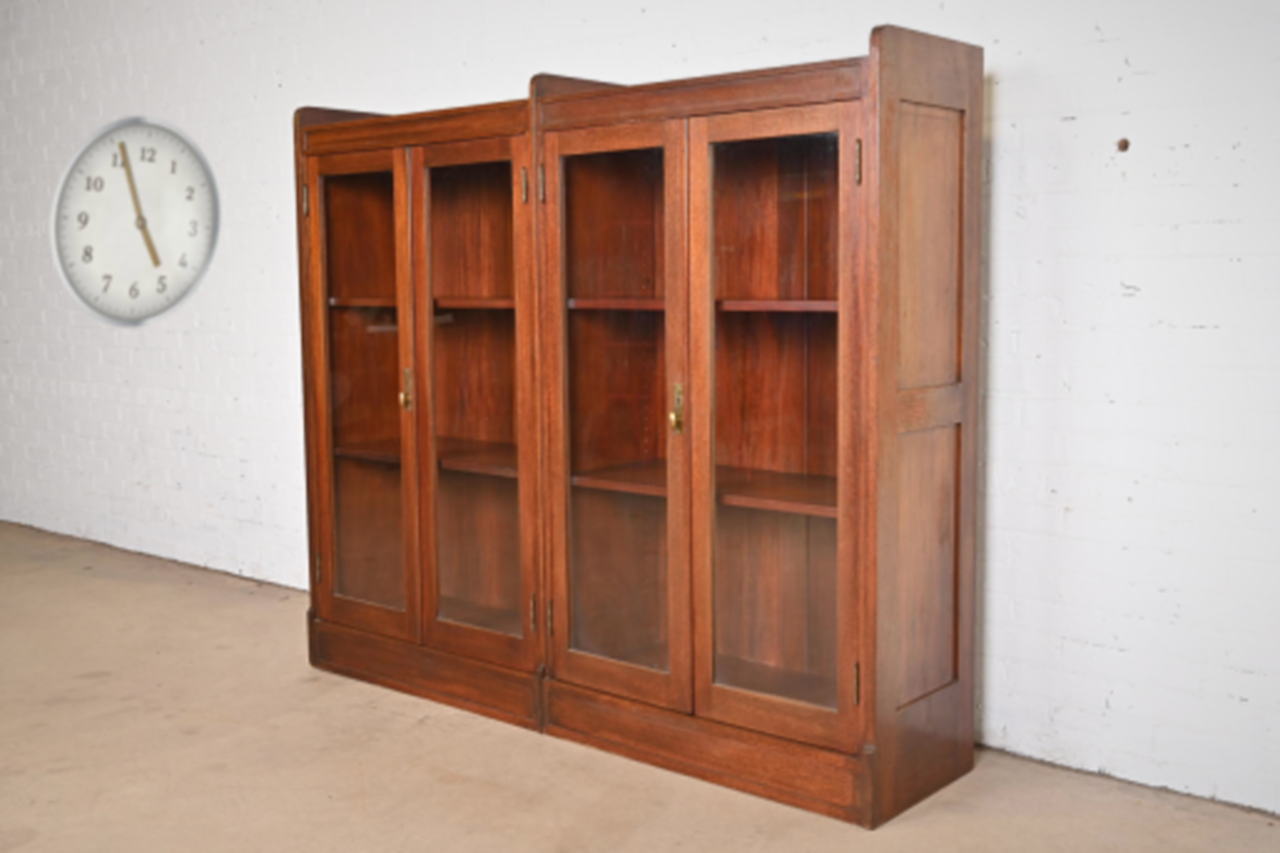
4:56
